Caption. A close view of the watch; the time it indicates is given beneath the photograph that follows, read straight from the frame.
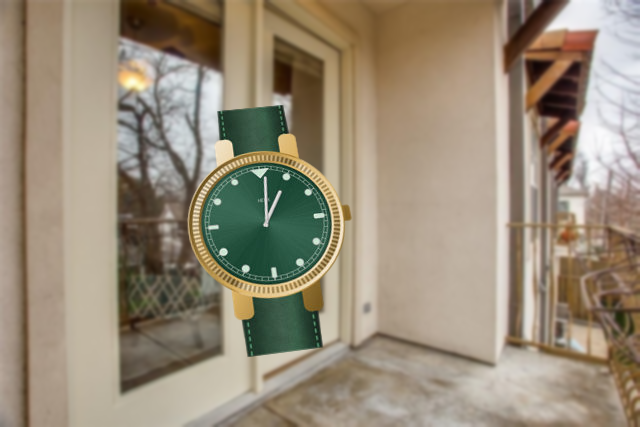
1:01
